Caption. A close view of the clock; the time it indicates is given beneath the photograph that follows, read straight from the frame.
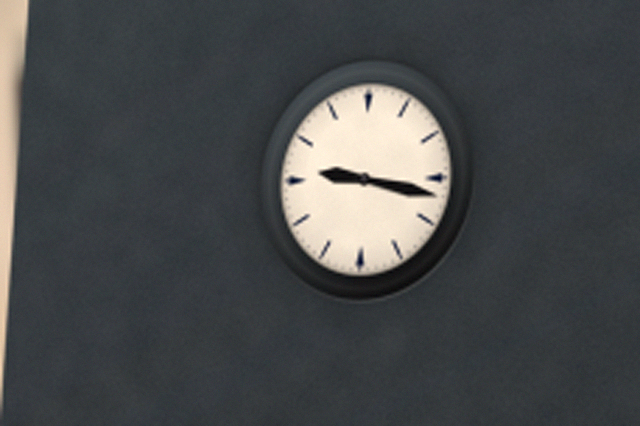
9:17
